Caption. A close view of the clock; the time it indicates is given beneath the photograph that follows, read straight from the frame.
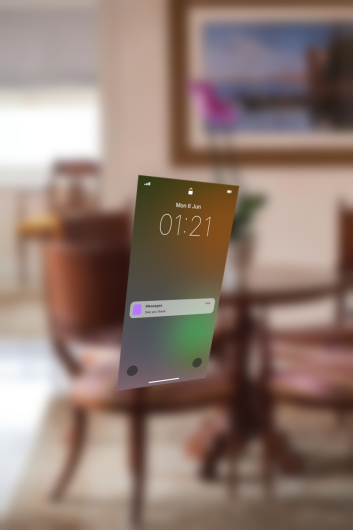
1:21
